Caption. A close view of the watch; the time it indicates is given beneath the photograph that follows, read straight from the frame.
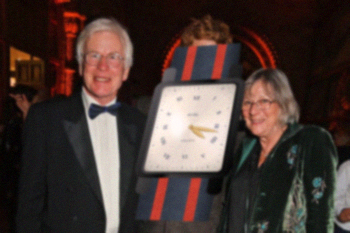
4:17
